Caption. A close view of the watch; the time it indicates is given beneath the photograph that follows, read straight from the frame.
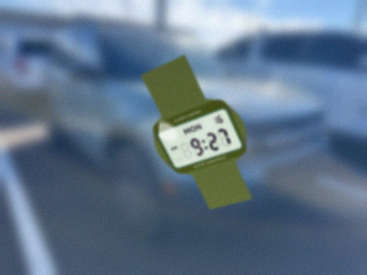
9:27
